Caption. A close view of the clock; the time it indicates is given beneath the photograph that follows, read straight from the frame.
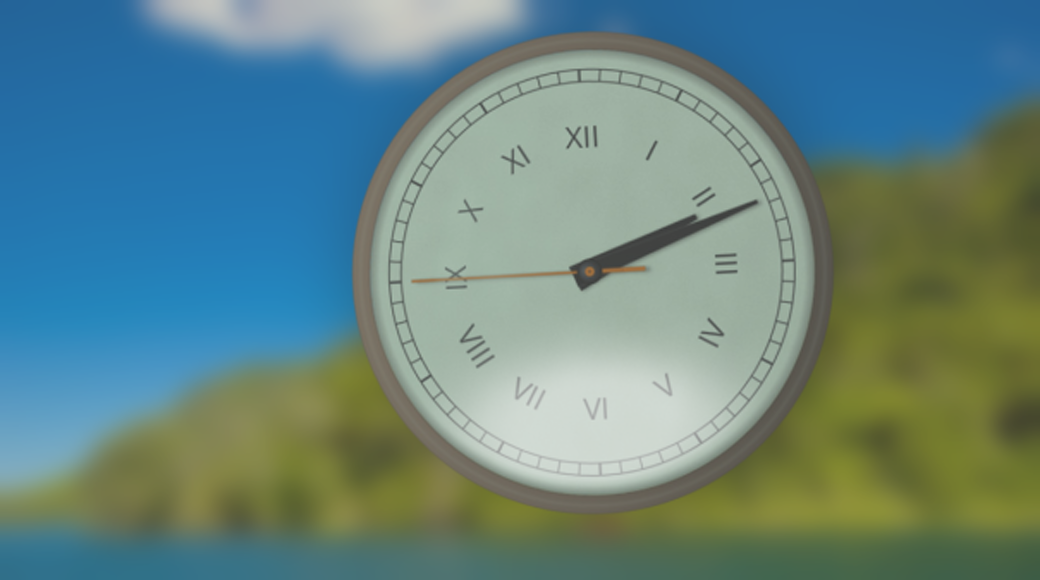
2:11:45
